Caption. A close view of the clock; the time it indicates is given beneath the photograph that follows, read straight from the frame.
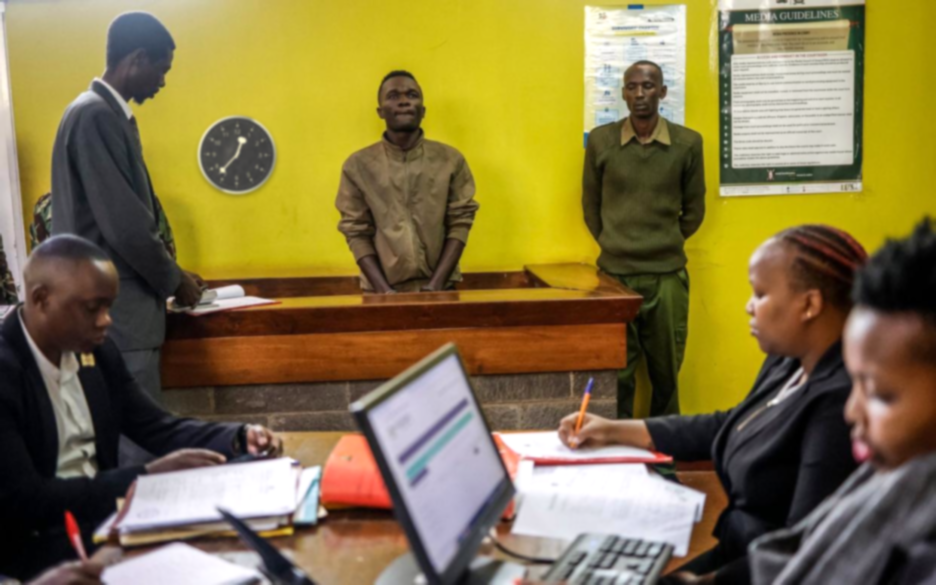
12:37
